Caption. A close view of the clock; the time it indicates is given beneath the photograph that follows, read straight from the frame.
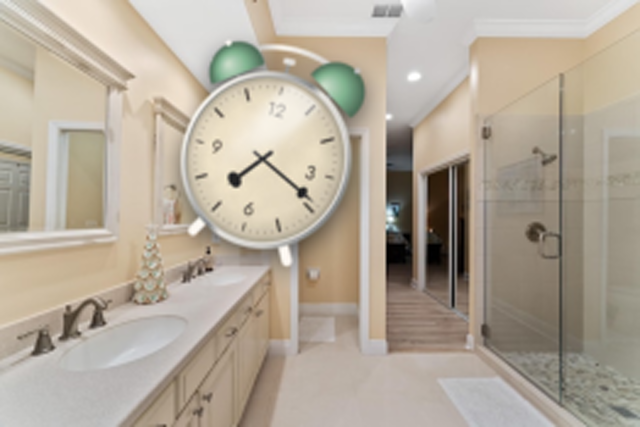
7:19
